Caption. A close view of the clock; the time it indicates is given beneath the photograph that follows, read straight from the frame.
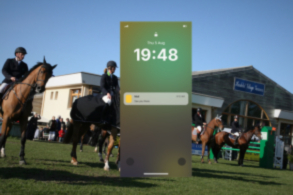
19:48
